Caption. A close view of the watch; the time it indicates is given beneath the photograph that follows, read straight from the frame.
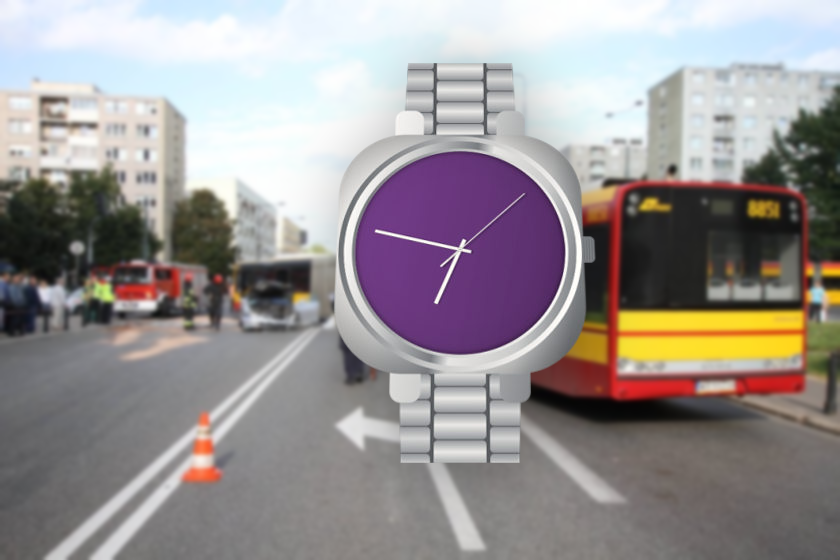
6:47:08
